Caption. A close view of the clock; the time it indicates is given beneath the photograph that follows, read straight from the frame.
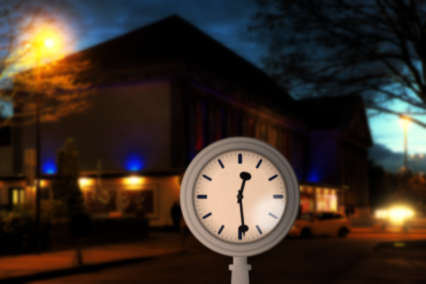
12:29
